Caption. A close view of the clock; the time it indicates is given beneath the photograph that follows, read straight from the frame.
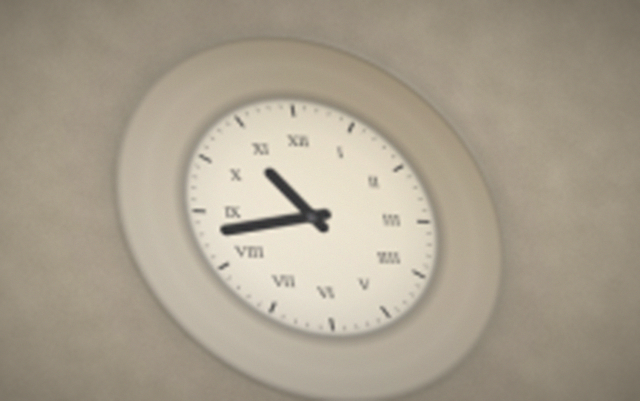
10:43
